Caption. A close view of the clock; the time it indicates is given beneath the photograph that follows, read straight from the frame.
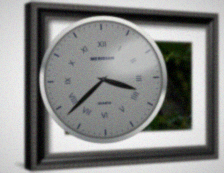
3:38
